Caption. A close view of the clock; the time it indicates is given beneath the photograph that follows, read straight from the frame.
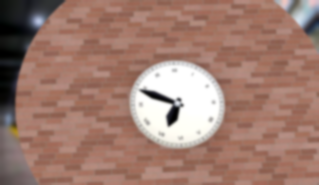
6:49
